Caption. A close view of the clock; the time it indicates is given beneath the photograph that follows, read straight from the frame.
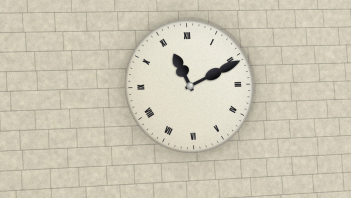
11:11
